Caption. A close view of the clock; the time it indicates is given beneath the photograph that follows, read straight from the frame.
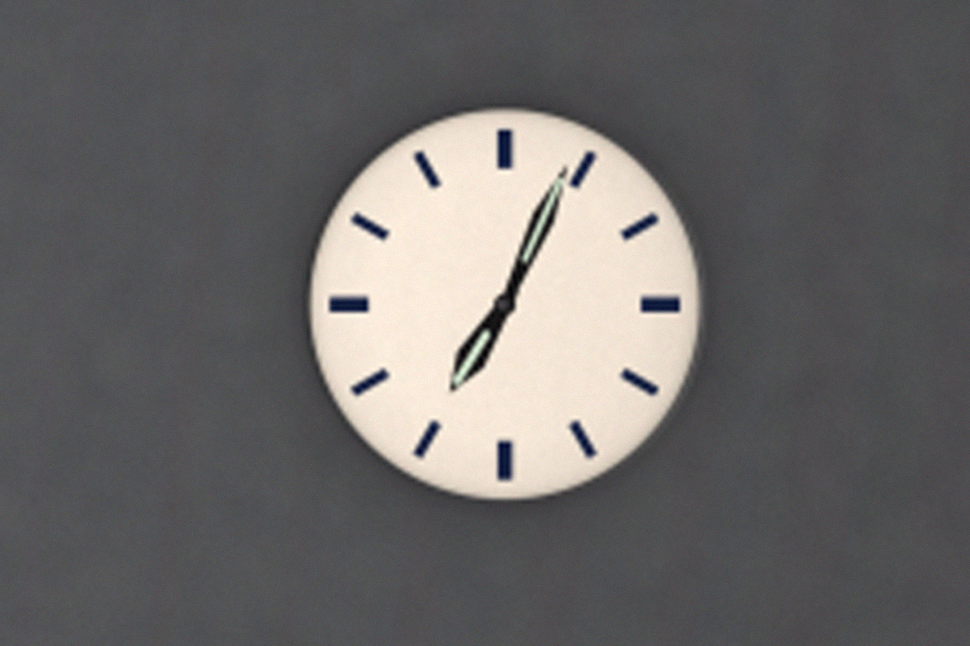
7:04
